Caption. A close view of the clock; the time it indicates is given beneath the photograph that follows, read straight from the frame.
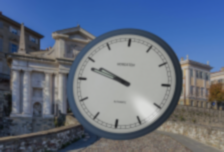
9:48
